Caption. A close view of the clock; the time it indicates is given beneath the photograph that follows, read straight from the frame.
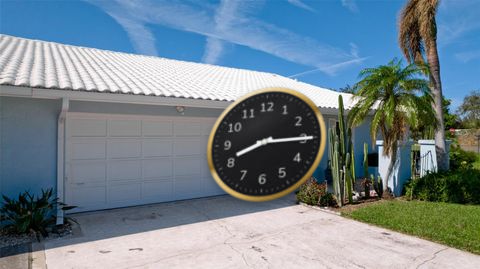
8:15
